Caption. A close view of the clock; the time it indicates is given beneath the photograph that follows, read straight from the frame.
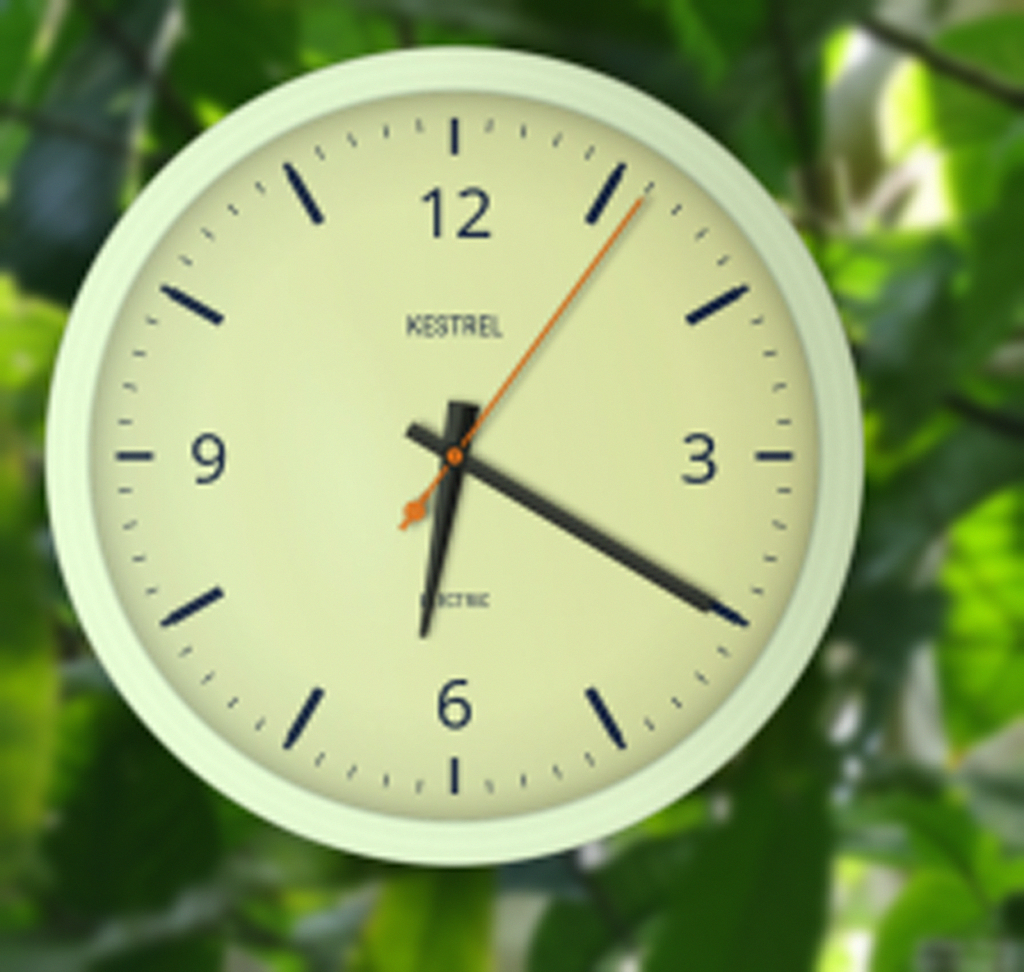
6:20:06
